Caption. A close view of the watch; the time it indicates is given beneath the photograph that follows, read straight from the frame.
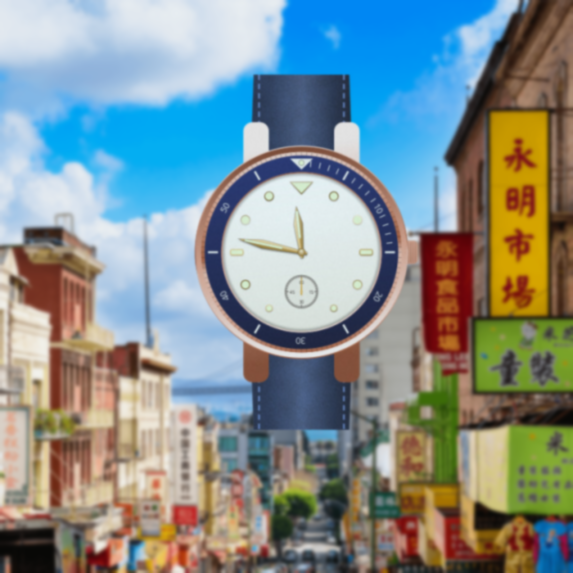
11:47
